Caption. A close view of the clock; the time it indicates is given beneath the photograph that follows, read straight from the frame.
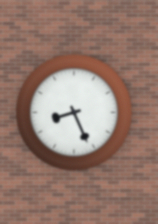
8:26
